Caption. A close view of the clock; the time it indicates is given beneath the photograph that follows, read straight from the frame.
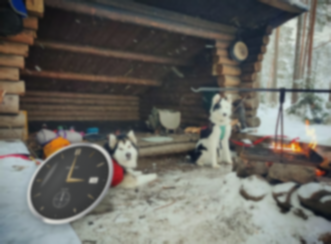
3:00
